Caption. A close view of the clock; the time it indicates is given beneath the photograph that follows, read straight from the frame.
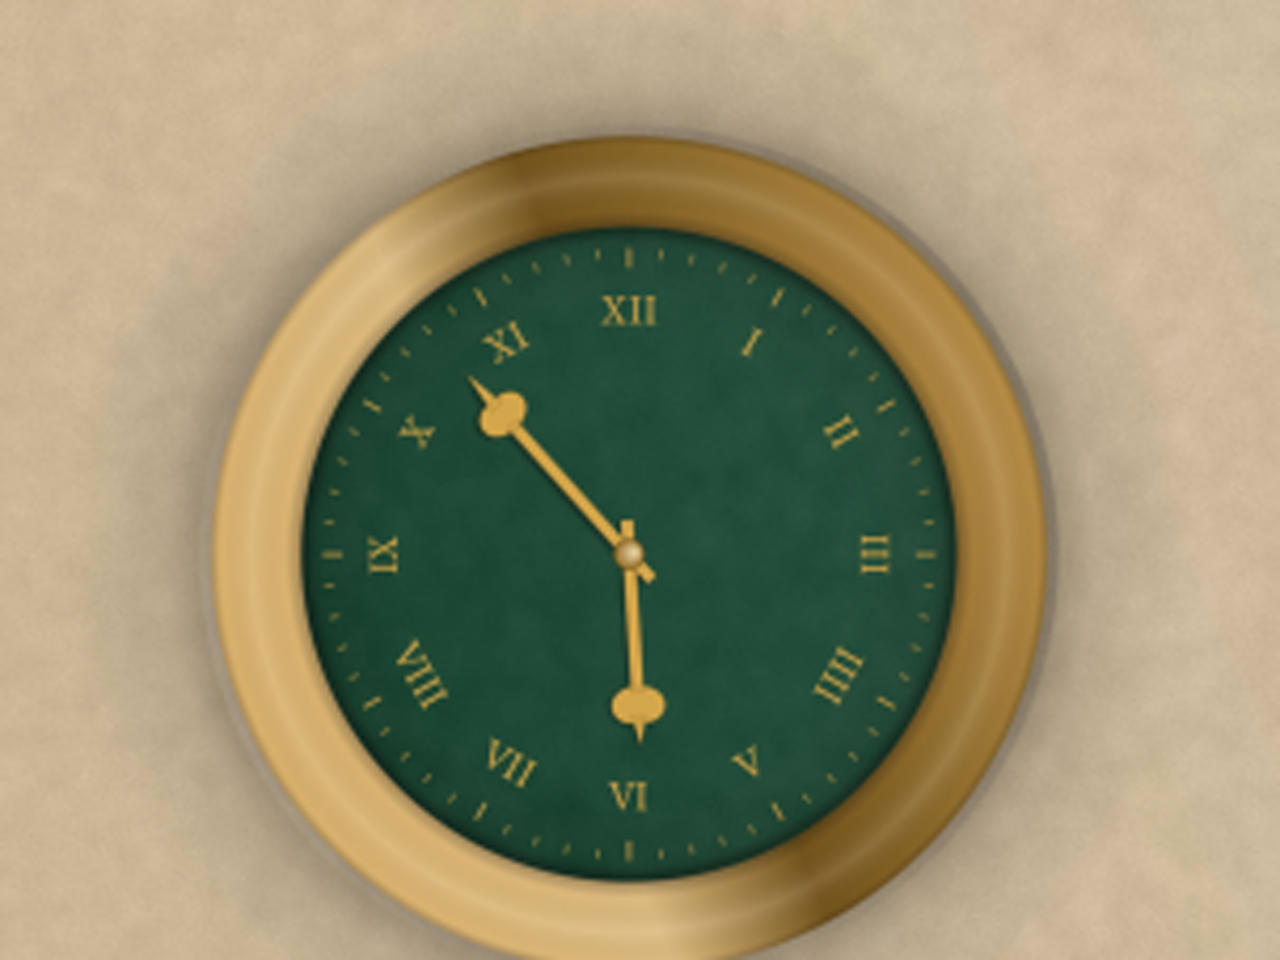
5:53
